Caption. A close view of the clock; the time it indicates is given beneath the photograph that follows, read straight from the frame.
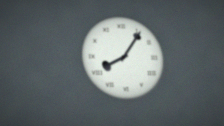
8:06
